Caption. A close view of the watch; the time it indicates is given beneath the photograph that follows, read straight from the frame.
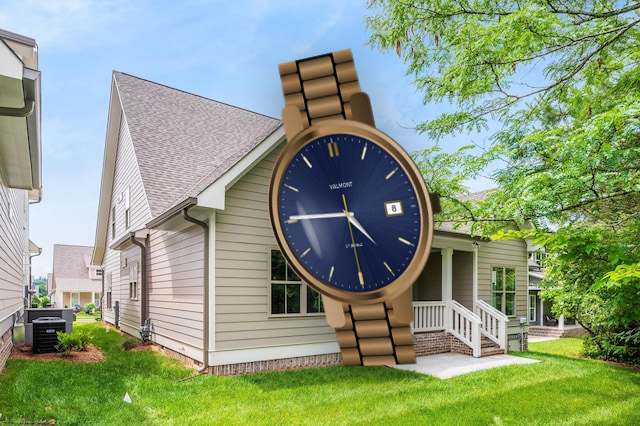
4:45:30
